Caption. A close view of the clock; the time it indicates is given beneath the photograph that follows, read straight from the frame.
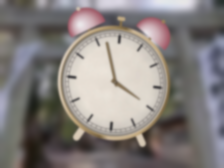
3:57
